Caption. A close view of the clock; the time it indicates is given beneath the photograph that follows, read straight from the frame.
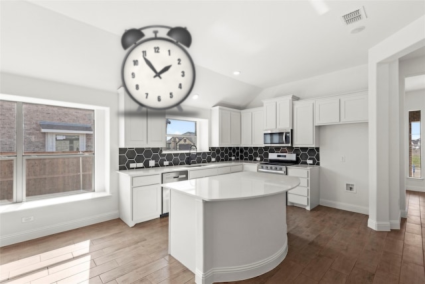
1:54
